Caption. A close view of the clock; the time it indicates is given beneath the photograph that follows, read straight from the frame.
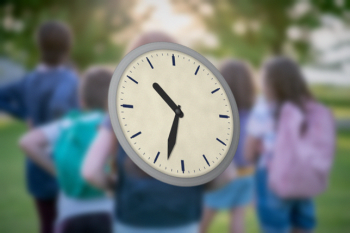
10:33
